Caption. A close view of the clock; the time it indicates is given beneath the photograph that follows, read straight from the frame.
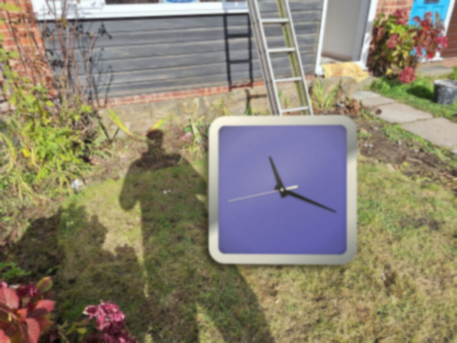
11:18:43
